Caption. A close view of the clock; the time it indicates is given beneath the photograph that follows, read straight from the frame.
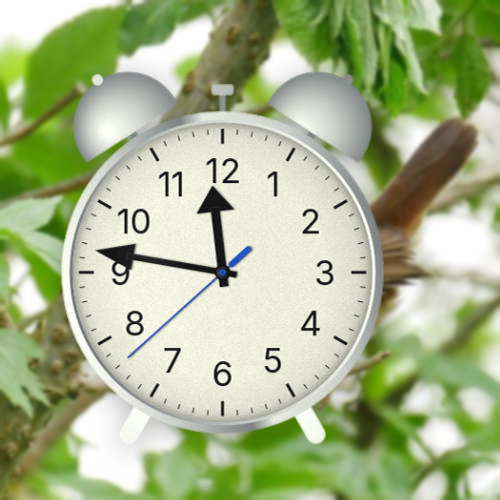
11:46:38
